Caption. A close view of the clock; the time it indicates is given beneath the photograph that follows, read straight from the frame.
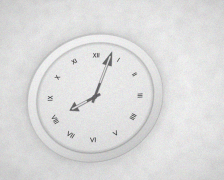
8:03
